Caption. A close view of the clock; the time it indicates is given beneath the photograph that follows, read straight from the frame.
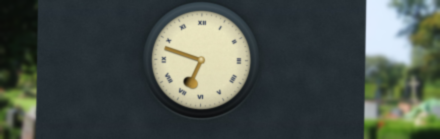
6:48
